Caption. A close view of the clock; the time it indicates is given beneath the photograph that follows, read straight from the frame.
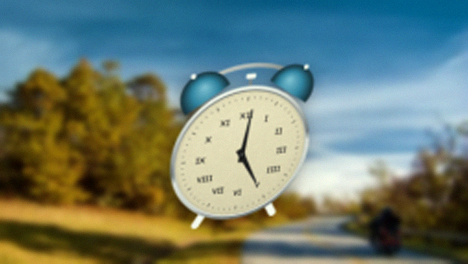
5:01
